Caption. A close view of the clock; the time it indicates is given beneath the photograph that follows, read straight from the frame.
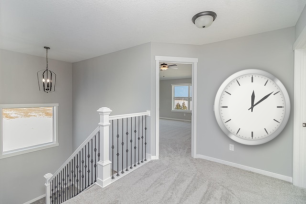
12:09
